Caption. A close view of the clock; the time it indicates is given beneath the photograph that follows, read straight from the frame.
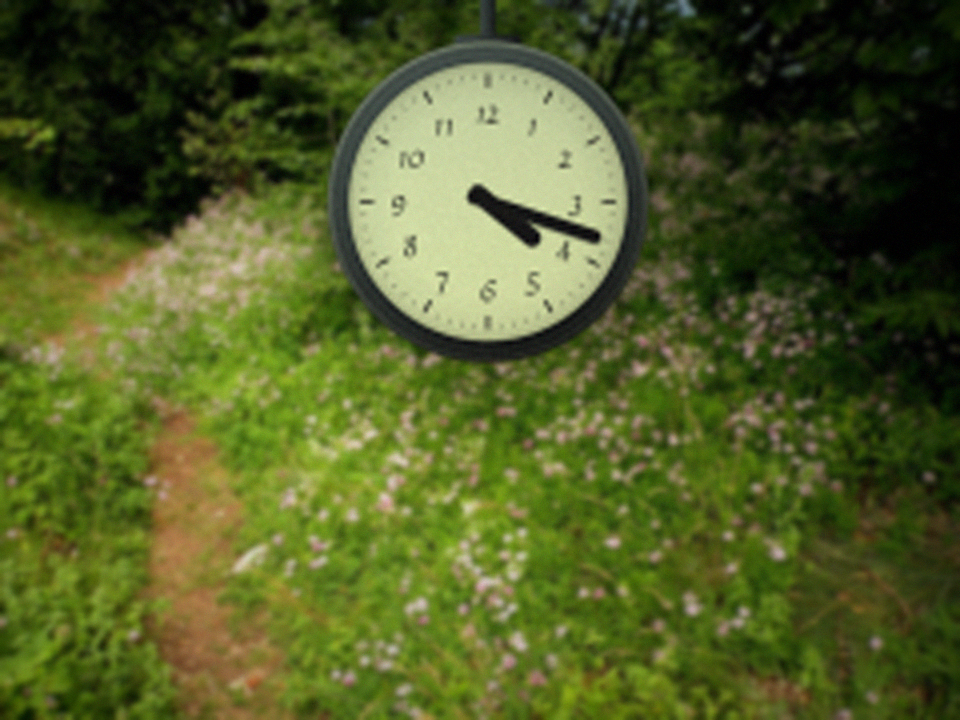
4:18
